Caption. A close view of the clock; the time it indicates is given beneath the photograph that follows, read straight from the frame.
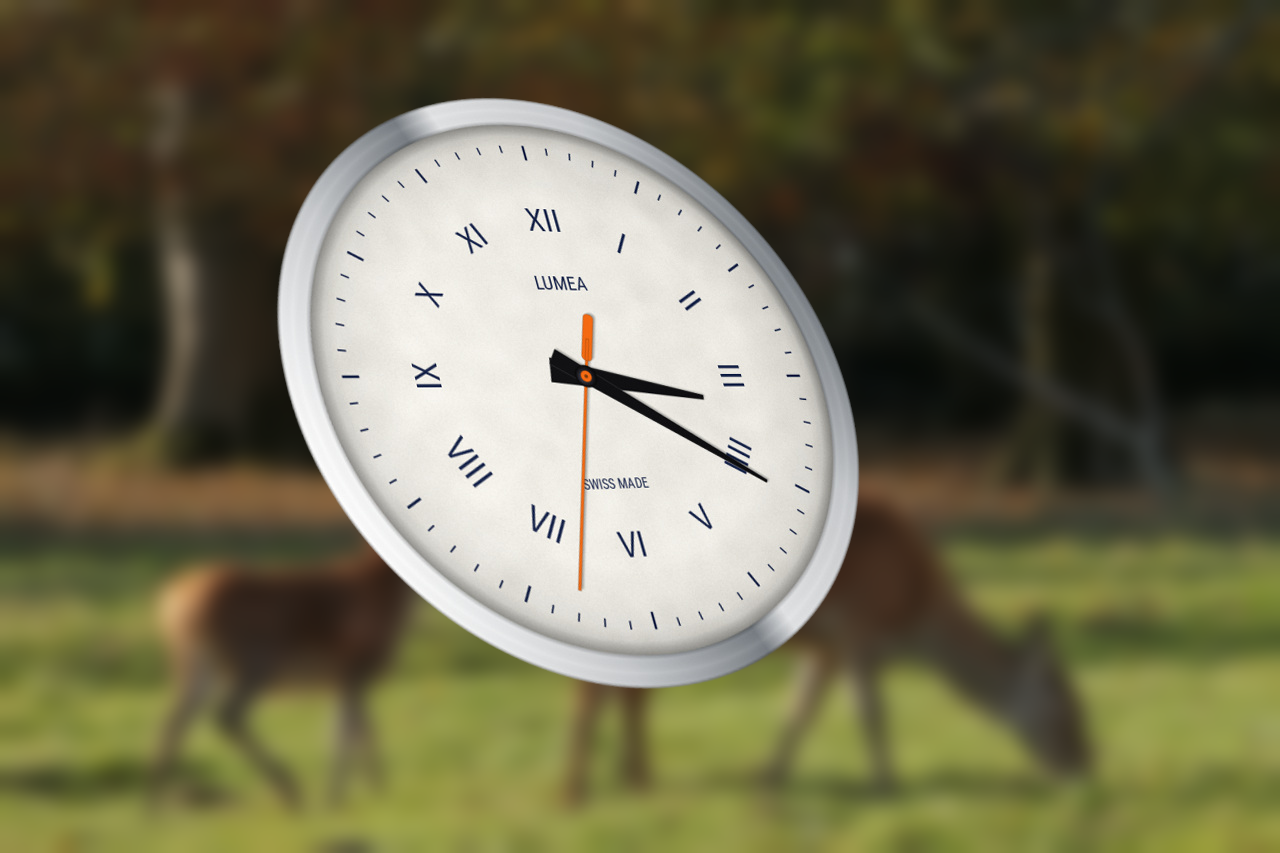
3:20:33
